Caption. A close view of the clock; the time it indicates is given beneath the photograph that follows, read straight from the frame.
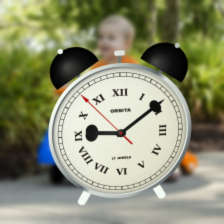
9:08:53
